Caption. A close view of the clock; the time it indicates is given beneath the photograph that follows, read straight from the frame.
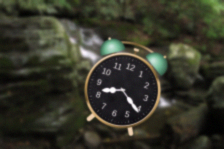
8:21
